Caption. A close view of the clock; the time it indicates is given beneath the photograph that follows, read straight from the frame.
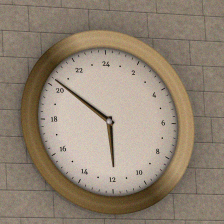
11:51
